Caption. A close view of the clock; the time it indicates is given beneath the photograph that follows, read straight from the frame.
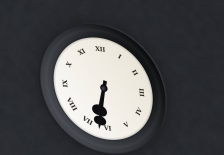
6:32
